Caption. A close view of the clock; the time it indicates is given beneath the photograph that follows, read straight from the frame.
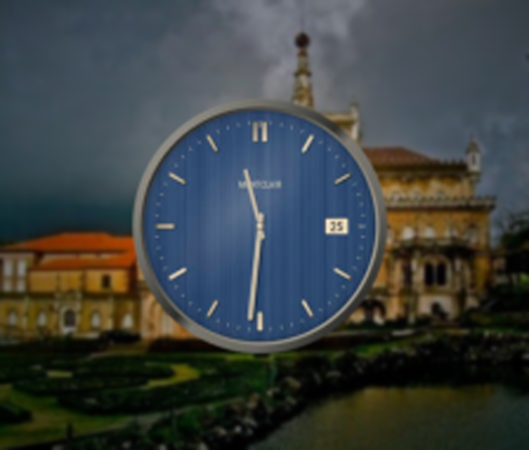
11:31
